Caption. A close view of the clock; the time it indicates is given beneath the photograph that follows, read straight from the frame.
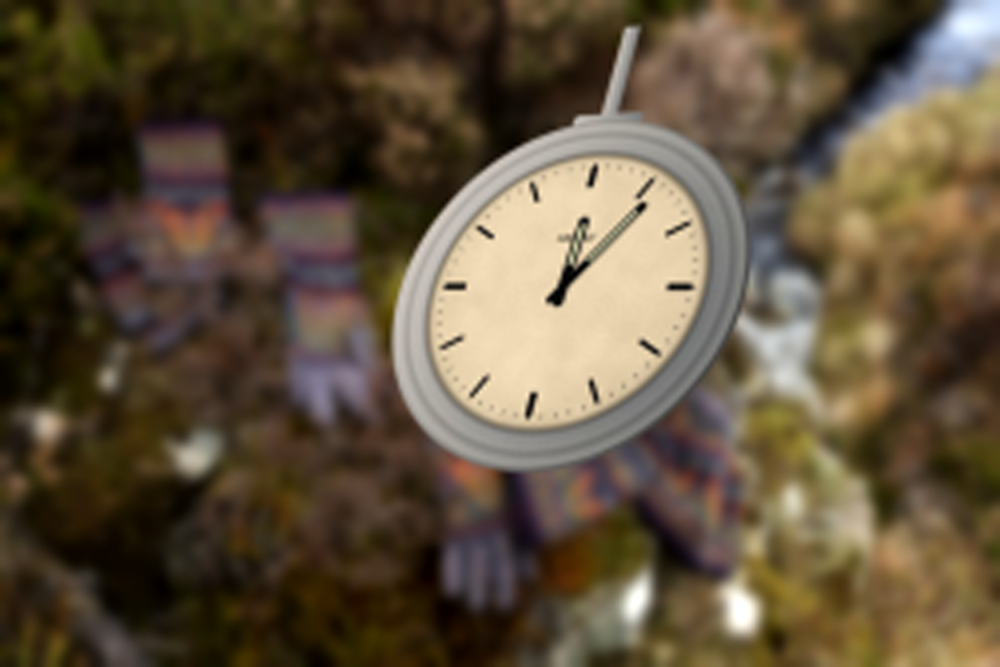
12:06
